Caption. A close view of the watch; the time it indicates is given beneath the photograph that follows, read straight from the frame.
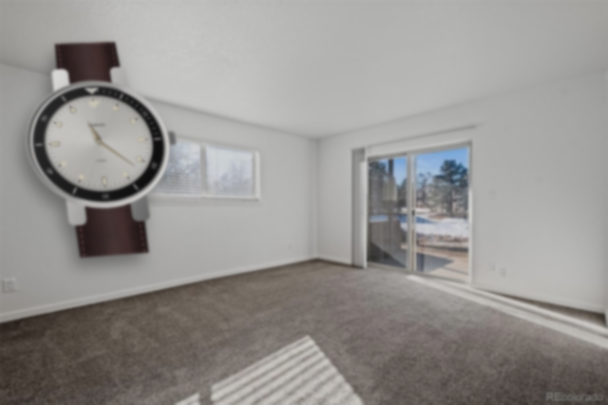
11:22
